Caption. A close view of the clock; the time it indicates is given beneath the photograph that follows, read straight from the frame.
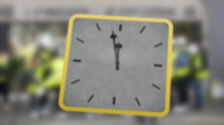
11:58
